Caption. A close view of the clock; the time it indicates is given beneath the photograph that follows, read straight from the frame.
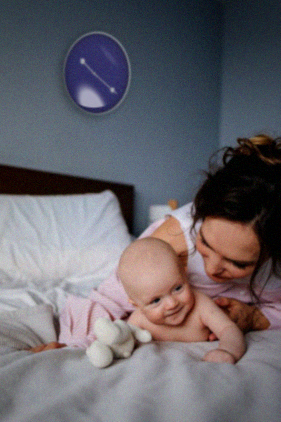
10:21
